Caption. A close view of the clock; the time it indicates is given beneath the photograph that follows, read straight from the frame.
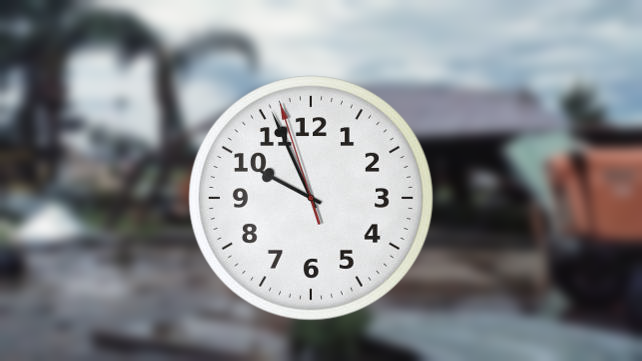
9:55:57
